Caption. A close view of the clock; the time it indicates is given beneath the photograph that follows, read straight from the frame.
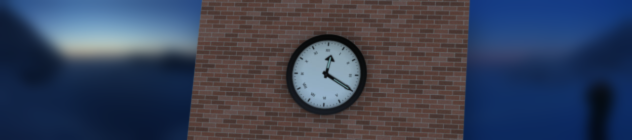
12:20
